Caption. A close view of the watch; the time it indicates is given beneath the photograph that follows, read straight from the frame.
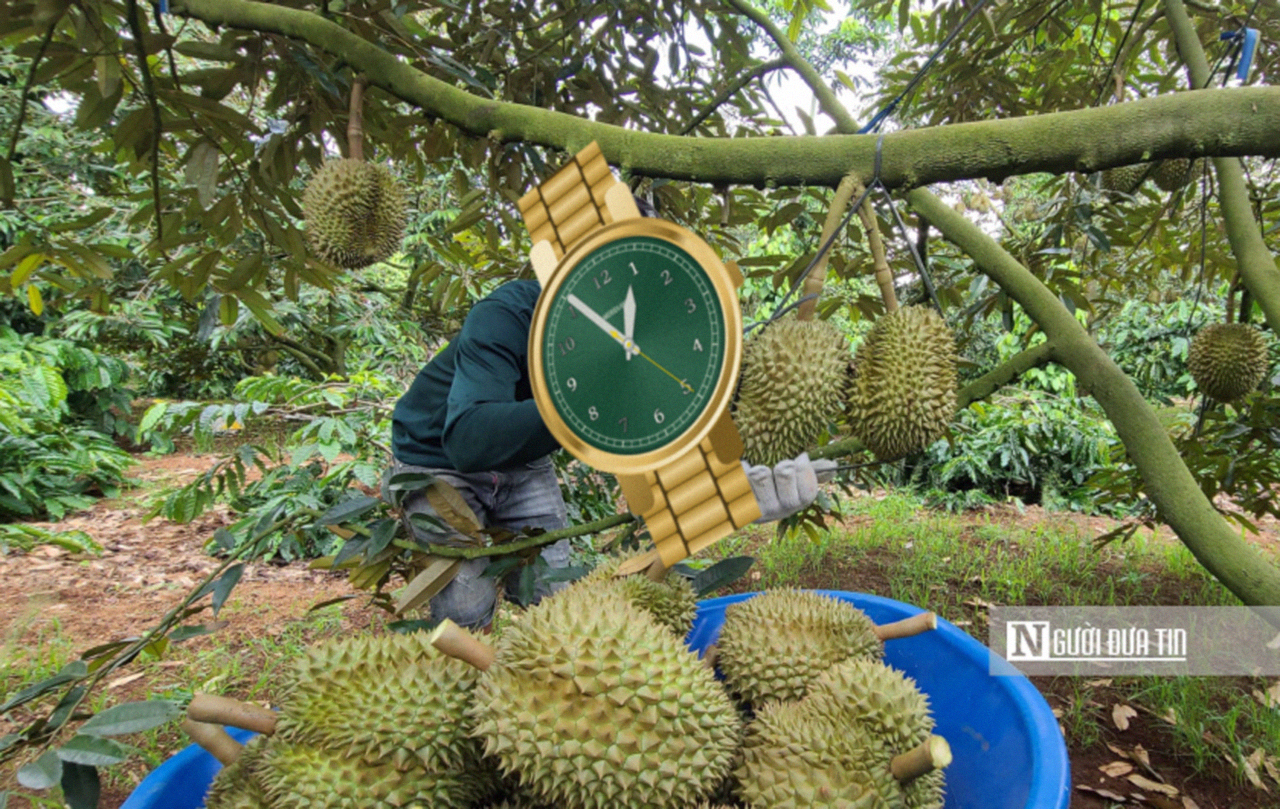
12:55:25
